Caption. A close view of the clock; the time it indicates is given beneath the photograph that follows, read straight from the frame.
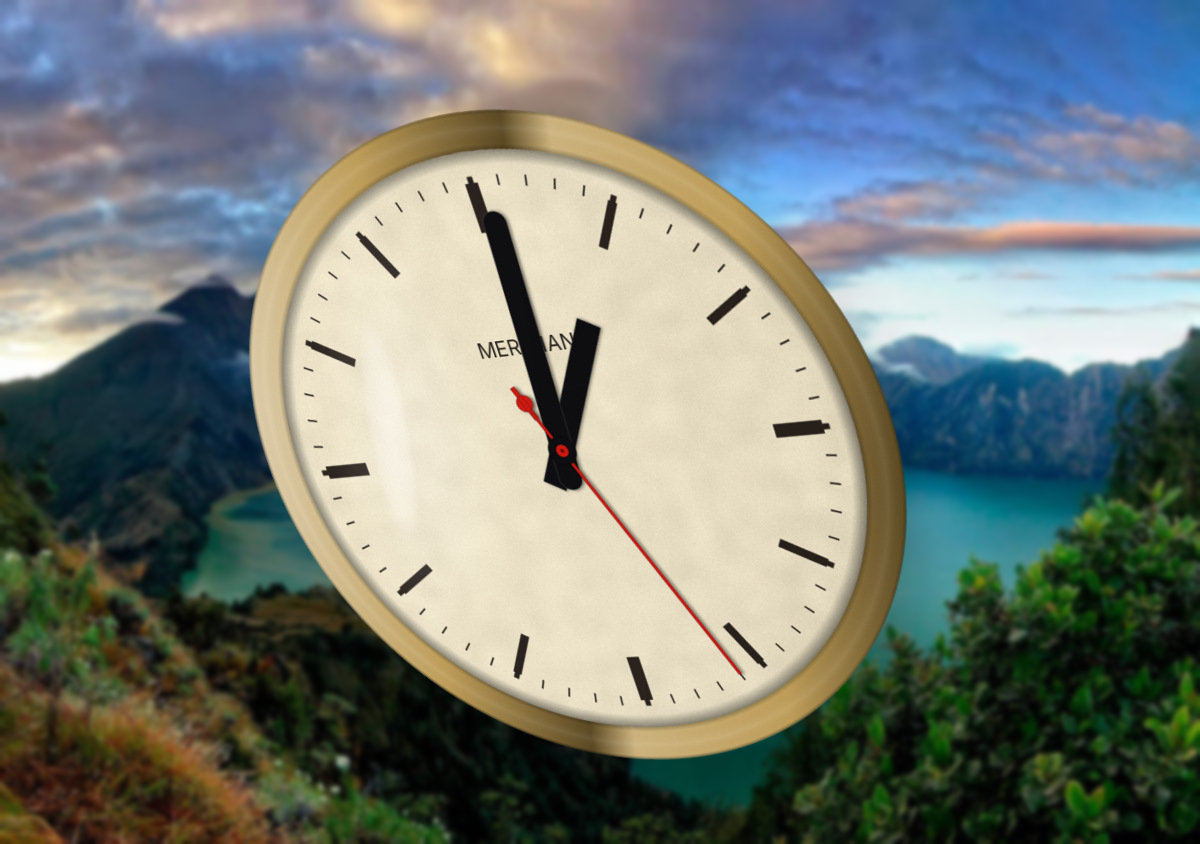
1:00:26
